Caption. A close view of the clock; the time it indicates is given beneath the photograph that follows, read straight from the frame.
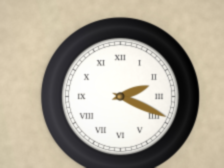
2:19
